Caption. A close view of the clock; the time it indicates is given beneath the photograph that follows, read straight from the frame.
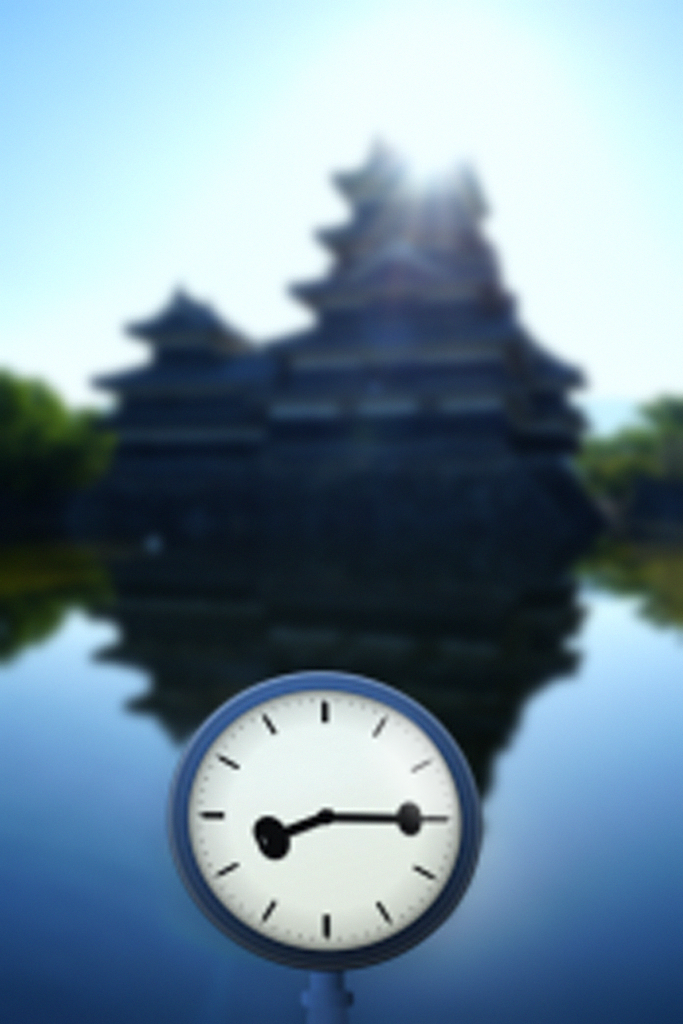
8:15
